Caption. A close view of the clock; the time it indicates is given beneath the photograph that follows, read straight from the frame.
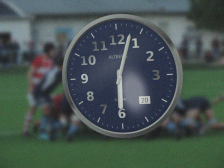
6:03
